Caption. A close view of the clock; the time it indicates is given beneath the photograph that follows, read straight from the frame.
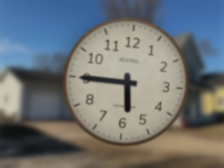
5:45
